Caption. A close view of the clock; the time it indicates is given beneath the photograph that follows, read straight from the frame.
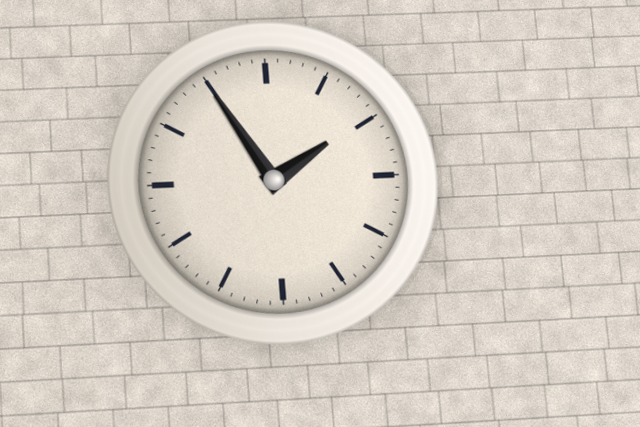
1:55
